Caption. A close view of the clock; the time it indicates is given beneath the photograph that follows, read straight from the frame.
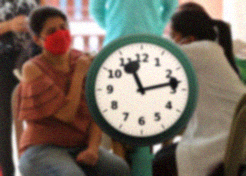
11:13
